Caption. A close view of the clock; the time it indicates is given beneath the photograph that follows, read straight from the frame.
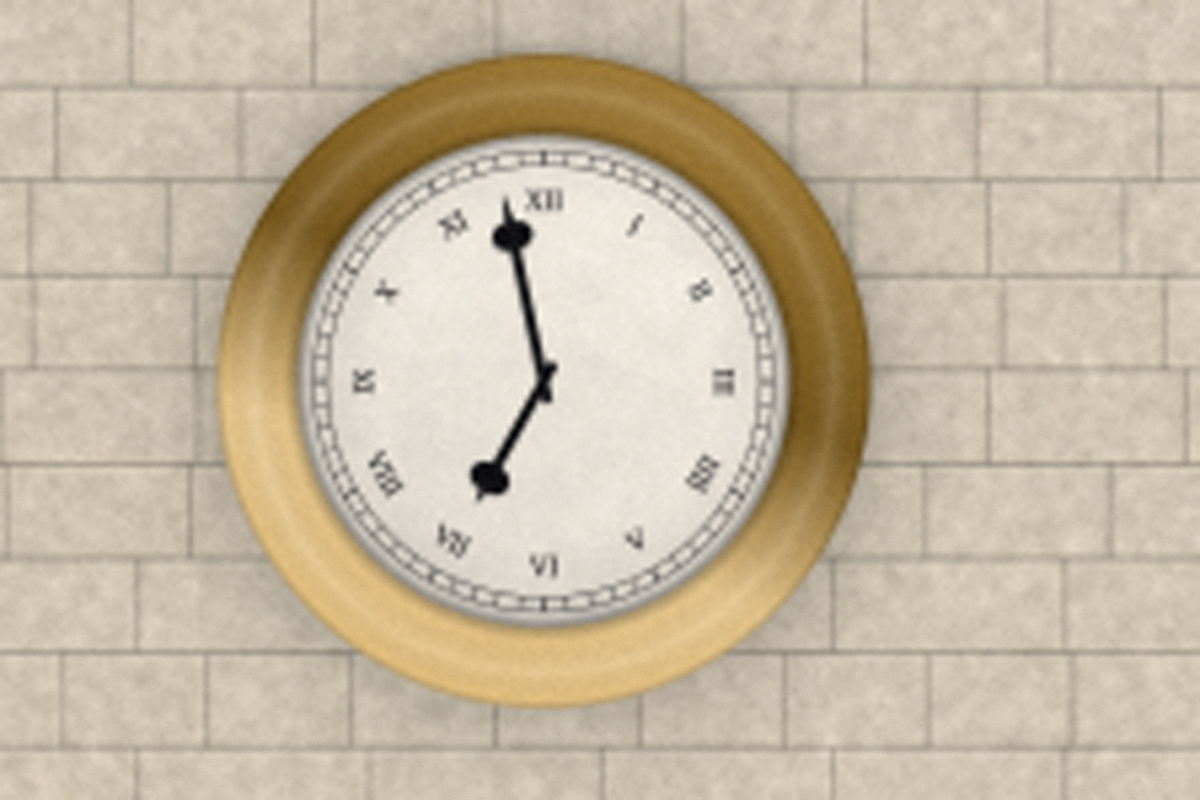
6:58
